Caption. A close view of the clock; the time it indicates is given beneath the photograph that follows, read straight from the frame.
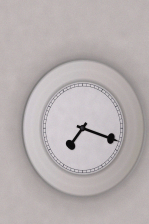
7:18
